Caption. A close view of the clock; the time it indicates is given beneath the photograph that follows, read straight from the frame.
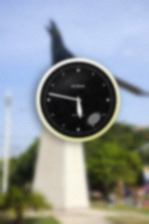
5:47
